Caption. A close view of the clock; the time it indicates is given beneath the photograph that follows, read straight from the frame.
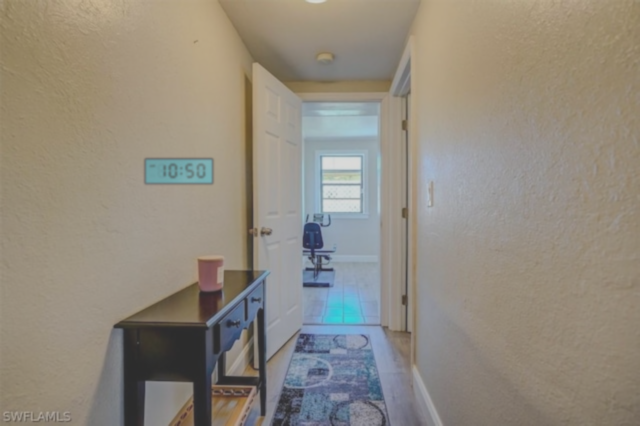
10:50
